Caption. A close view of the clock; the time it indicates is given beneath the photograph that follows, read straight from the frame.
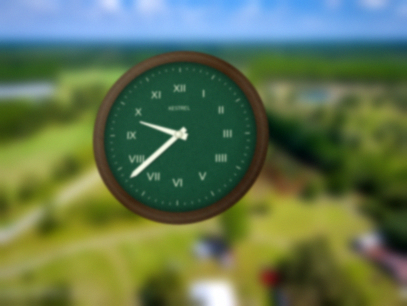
9:38
